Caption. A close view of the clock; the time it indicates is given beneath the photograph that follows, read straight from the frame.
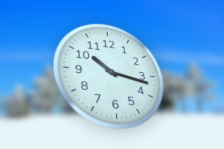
10:17
